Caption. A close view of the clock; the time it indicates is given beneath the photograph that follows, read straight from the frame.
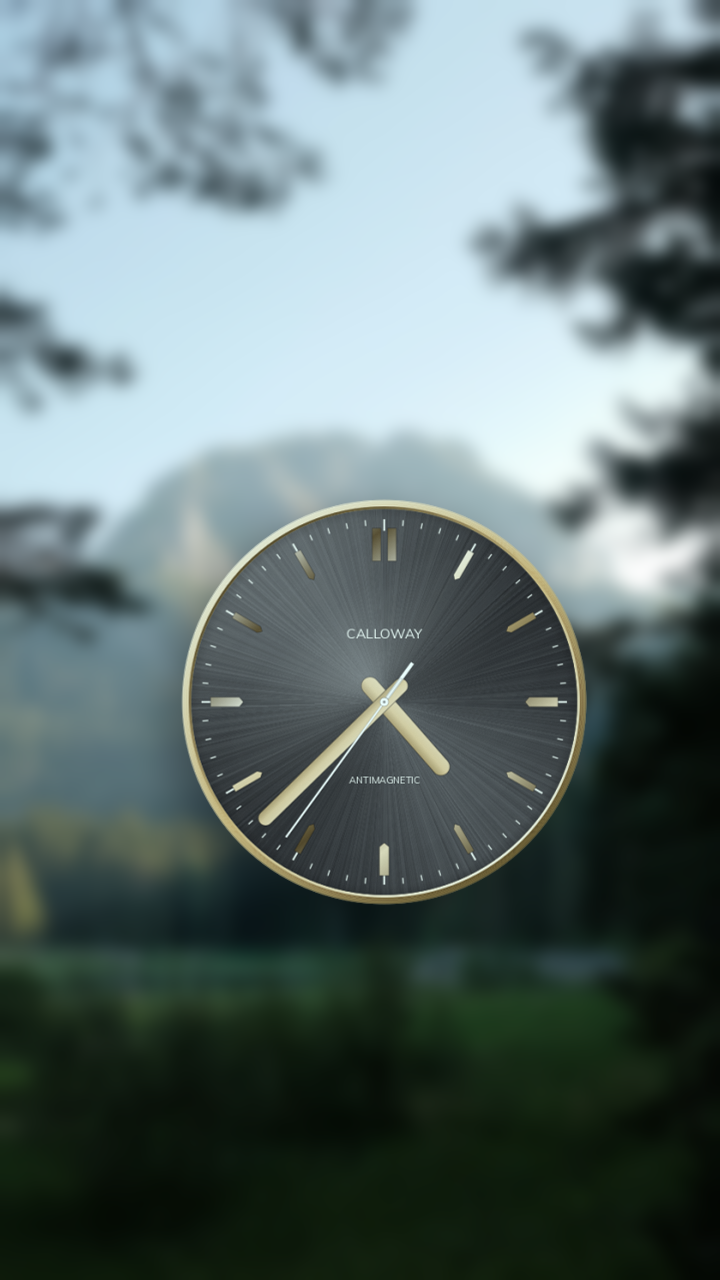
4:37:36
